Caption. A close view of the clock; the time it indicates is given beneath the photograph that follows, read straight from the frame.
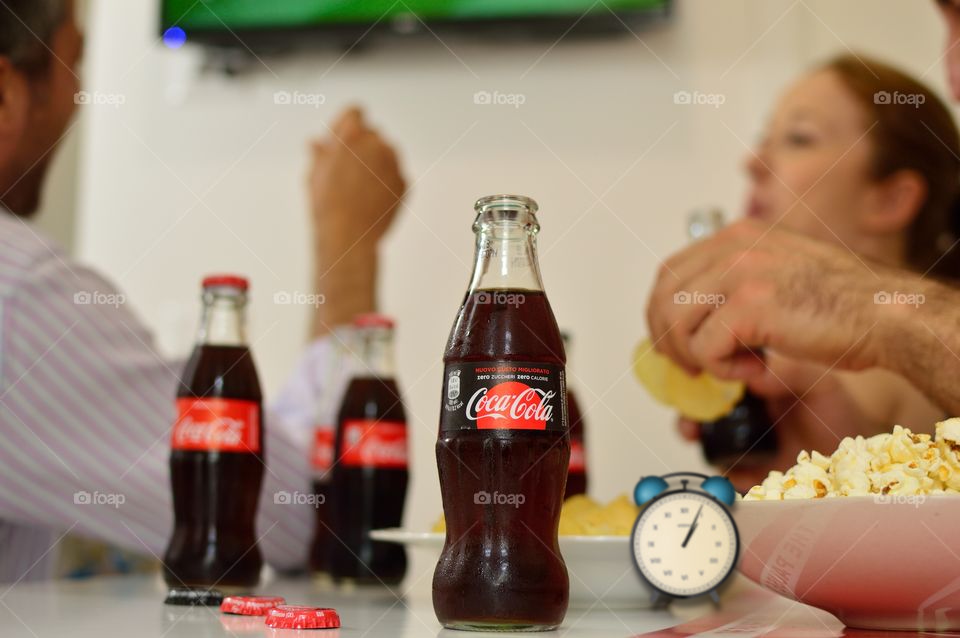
1:04
